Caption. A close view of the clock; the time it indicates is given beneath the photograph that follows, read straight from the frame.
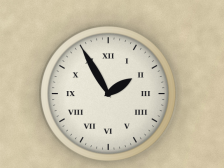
1:55
